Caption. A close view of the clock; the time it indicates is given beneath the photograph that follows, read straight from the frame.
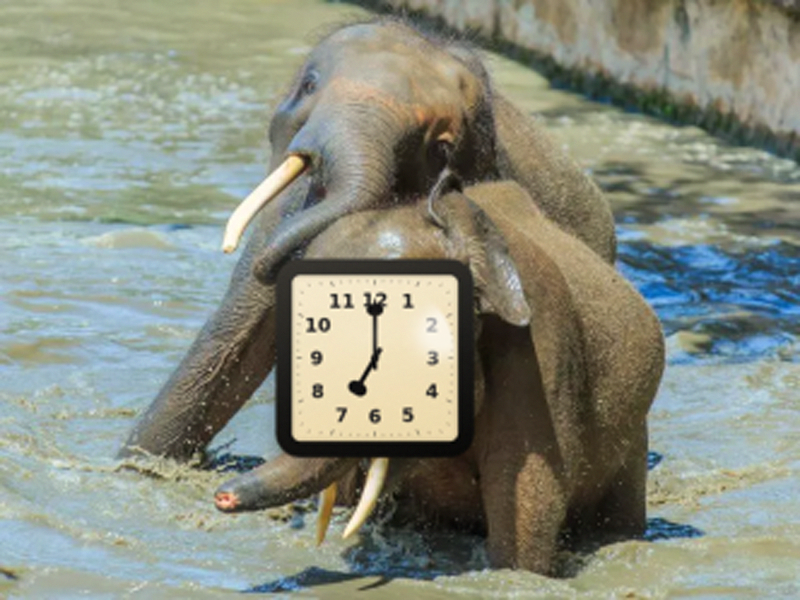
7:00
